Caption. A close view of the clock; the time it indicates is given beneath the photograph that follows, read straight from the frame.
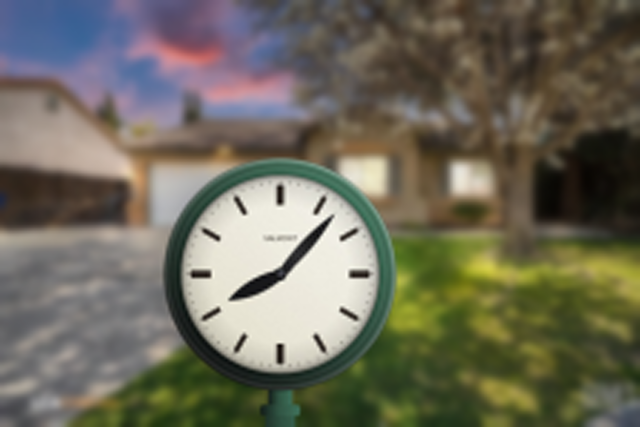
8:07
